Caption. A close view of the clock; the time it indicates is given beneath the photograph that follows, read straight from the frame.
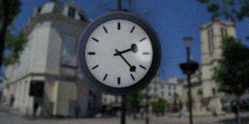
2:23
